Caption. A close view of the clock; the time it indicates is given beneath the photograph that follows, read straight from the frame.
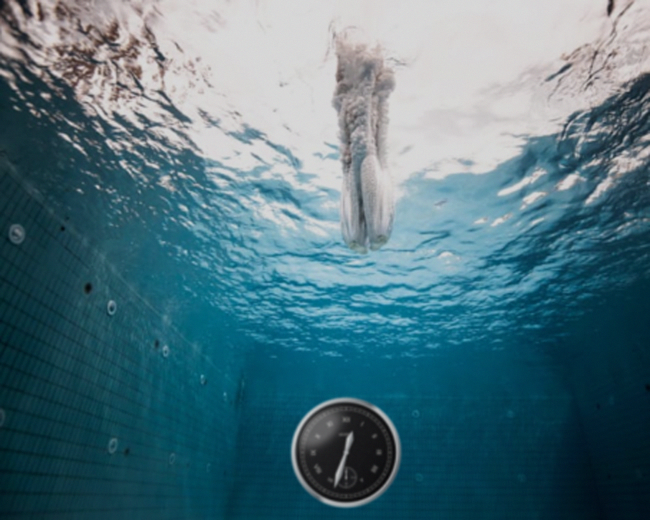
12:33
